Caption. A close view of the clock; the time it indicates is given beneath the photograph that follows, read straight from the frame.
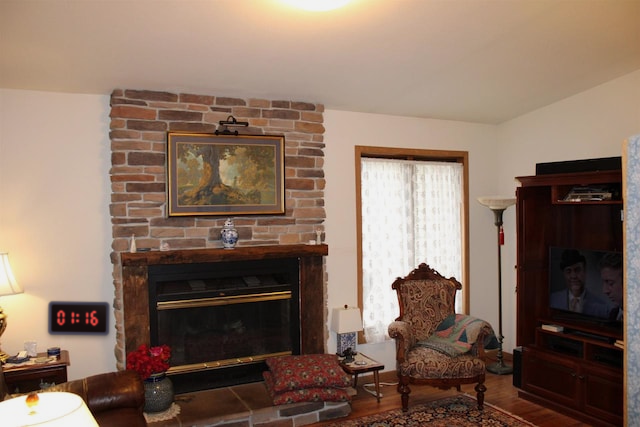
1:16
